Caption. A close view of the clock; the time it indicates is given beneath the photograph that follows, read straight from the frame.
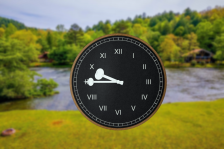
9:45
